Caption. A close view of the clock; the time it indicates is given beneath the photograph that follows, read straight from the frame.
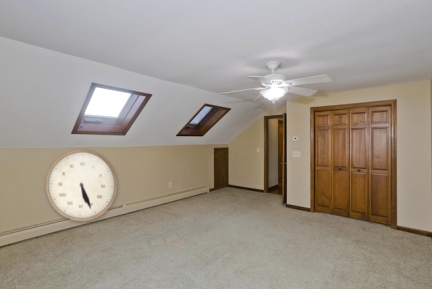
5:26
